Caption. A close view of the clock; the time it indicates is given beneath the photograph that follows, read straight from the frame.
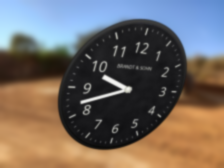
9:42
